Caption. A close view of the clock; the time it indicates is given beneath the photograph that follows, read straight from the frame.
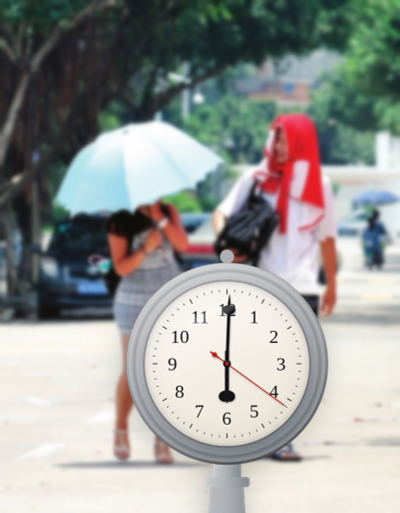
6:00:21
